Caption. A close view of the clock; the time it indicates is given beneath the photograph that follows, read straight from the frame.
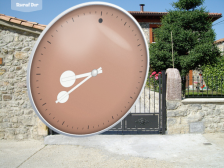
8:39
